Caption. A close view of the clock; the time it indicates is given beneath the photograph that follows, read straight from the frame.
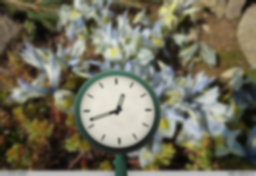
12:42
